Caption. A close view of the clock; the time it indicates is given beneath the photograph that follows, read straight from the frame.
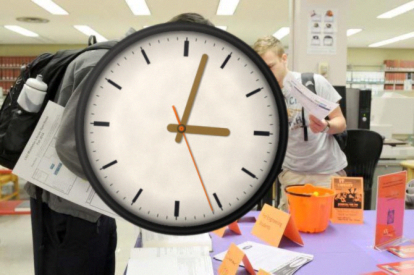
3:02:26
